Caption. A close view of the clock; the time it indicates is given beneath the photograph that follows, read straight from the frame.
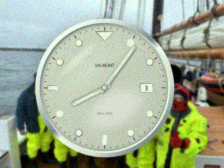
8:06
